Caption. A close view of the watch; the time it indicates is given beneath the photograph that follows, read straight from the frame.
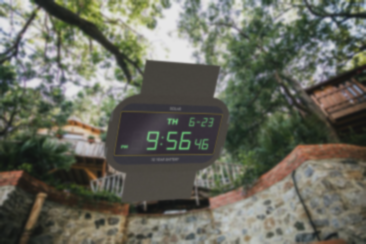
9:56:46
